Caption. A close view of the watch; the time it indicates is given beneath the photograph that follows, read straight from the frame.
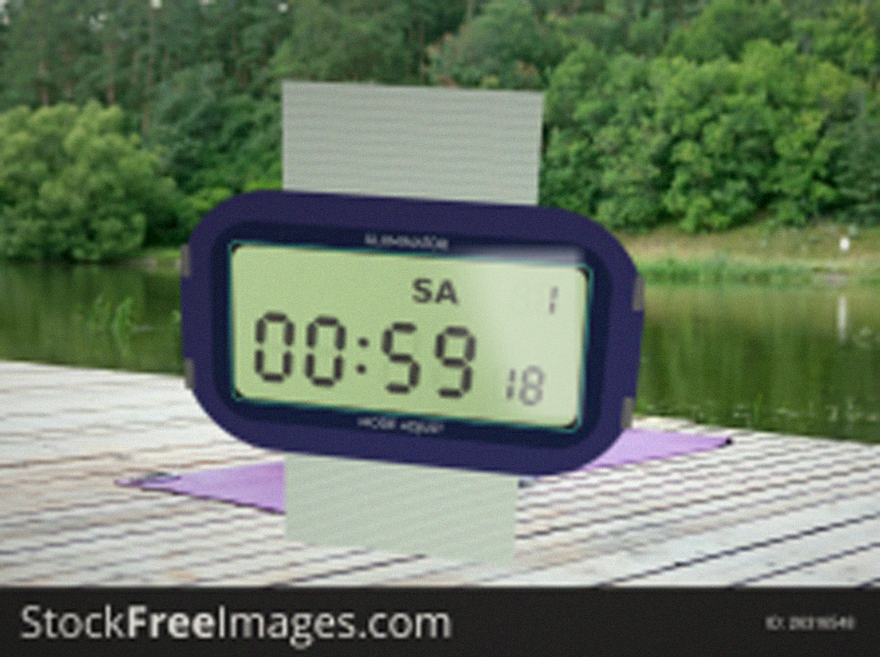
0:59:18
